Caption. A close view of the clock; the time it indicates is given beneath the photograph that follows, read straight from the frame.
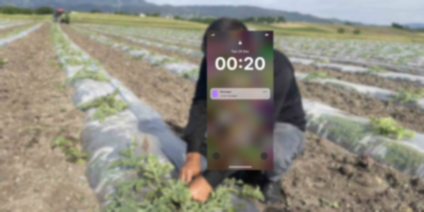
0:20
